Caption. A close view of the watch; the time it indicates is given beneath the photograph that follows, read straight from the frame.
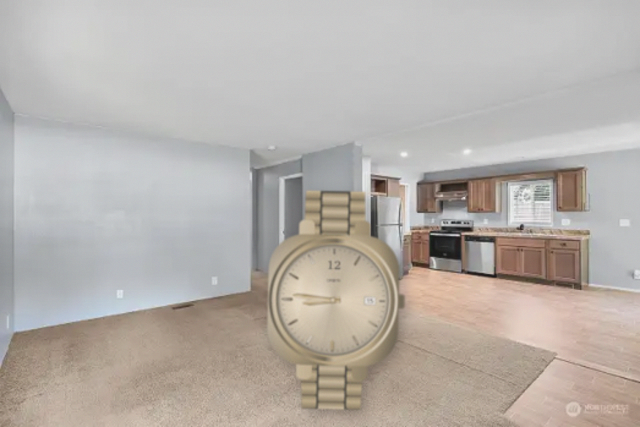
8:46
